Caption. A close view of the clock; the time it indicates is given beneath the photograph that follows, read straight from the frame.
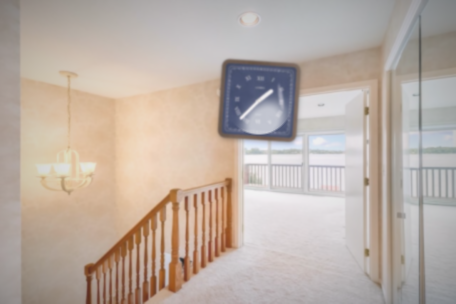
1:37
